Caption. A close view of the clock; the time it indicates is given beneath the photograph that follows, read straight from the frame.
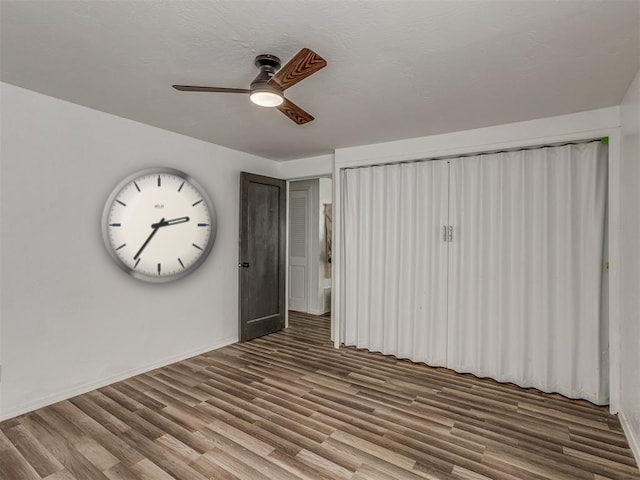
2:36
